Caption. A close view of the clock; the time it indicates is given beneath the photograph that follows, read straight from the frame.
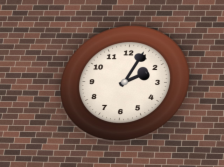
2:04
